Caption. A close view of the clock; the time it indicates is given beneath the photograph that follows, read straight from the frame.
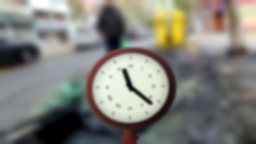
11:22
